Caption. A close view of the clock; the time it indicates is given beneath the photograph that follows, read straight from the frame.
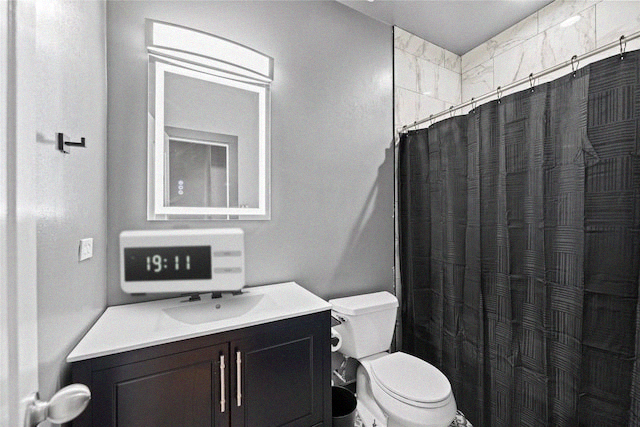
19:11
